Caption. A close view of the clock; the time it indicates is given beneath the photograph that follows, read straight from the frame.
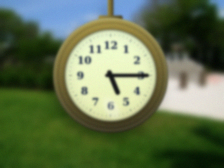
5:15
